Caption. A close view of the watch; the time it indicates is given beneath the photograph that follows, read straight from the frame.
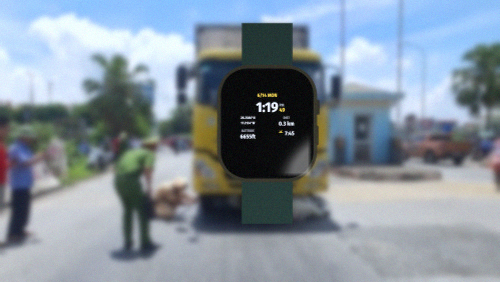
1:19
